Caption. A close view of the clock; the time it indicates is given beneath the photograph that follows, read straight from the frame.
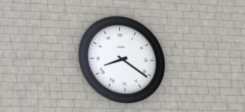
8:21
